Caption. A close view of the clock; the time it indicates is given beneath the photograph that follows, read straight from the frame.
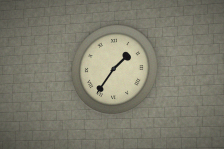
1:36
